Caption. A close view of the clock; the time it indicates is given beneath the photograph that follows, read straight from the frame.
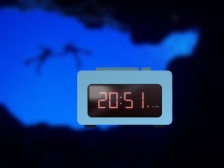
20:51
